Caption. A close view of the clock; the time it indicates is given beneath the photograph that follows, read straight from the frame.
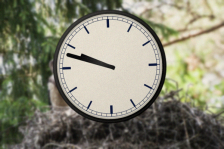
9:48
